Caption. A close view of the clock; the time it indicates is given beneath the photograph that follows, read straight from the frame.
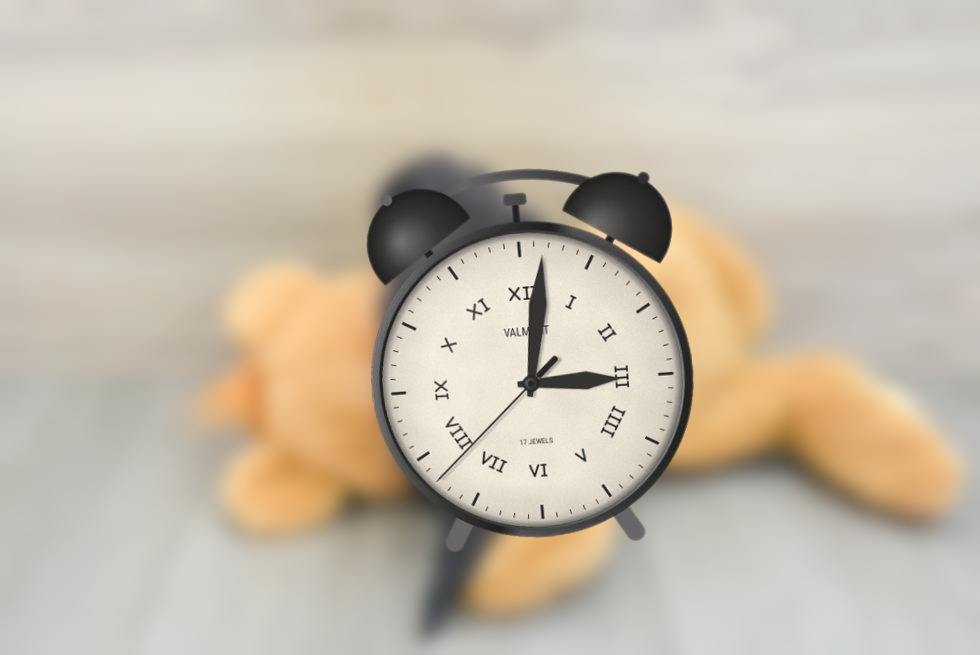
3:01:38
